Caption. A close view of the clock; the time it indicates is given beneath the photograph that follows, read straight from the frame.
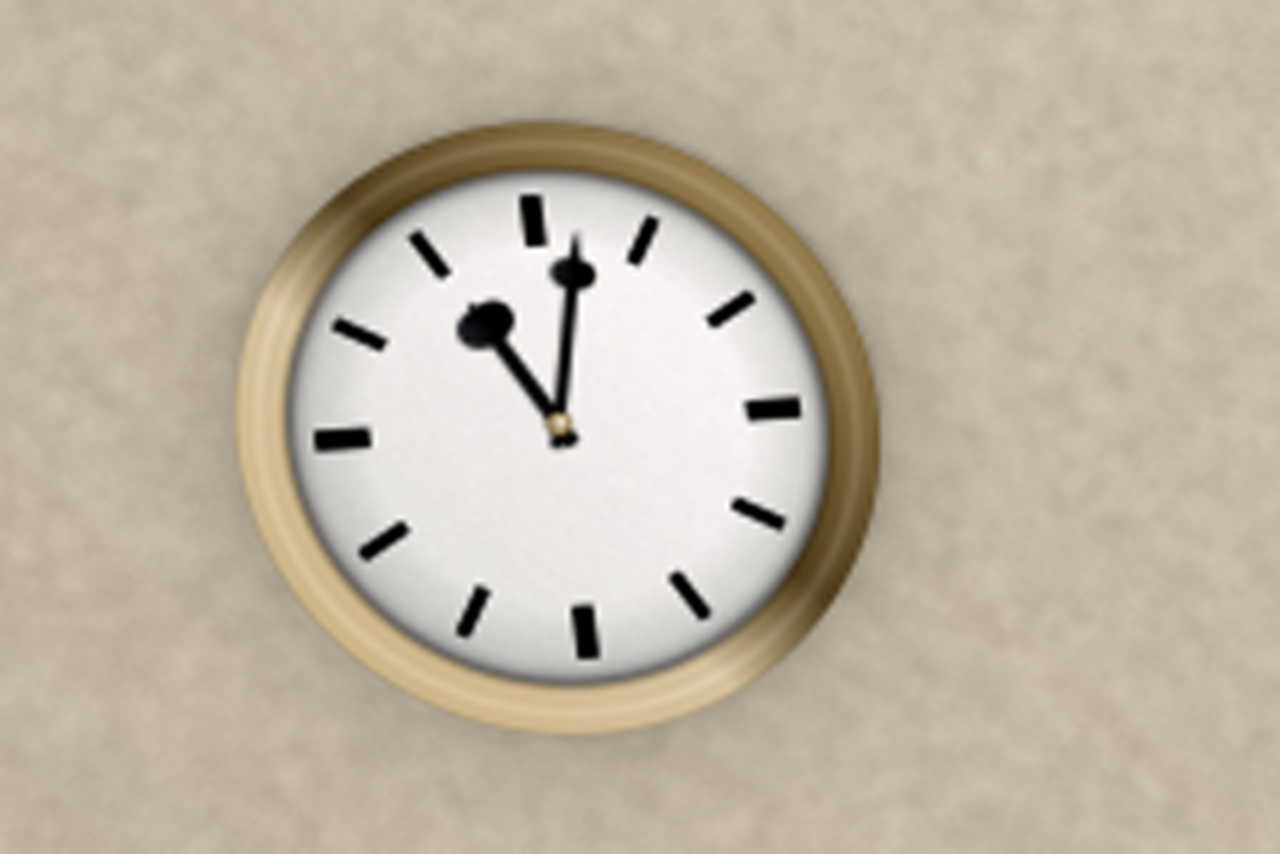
11:02
